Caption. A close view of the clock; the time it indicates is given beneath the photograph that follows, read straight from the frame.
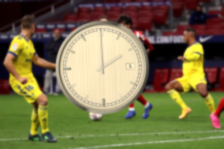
2:00
